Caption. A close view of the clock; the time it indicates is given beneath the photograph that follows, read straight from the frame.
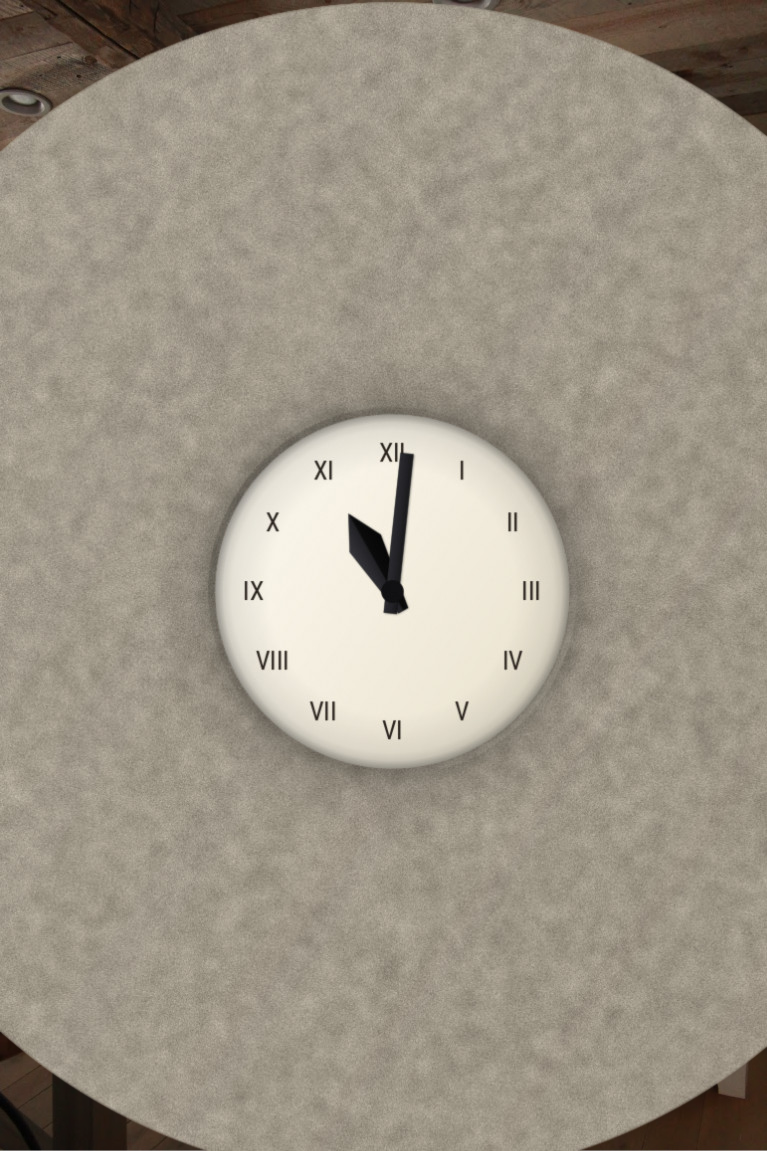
11:01
